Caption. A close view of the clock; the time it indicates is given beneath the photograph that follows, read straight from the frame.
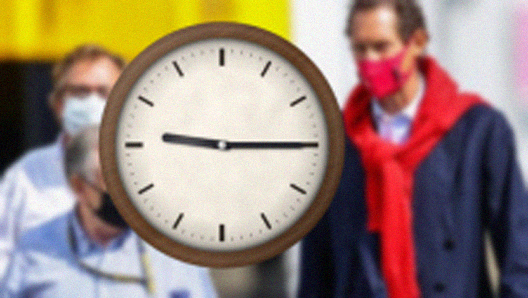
9:15
